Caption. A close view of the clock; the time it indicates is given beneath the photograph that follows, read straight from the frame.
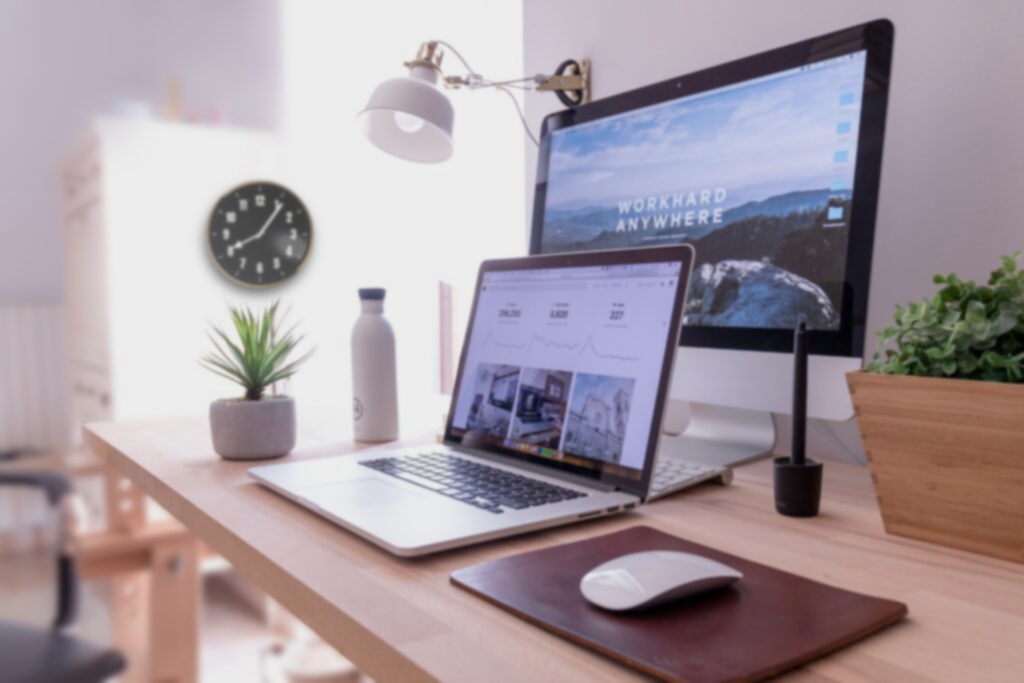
8:06
